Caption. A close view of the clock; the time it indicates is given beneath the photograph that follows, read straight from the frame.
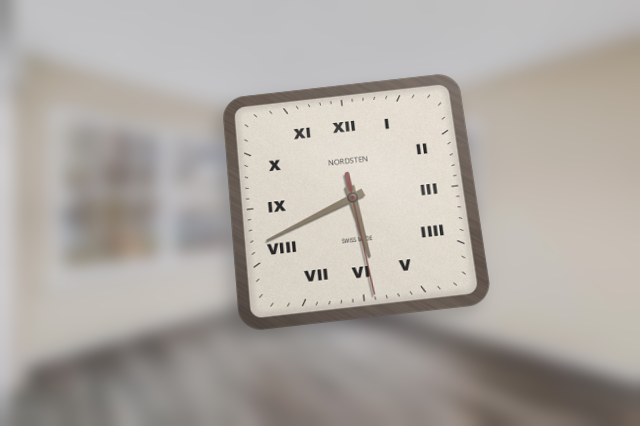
5:41:29
